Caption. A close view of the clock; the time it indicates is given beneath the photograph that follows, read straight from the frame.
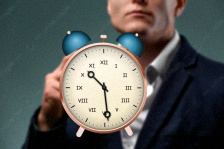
10:29
